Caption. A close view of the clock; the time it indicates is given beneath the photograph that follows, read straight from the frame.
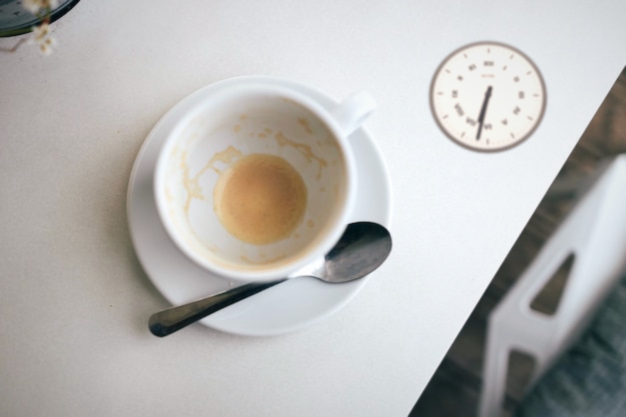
6:32
